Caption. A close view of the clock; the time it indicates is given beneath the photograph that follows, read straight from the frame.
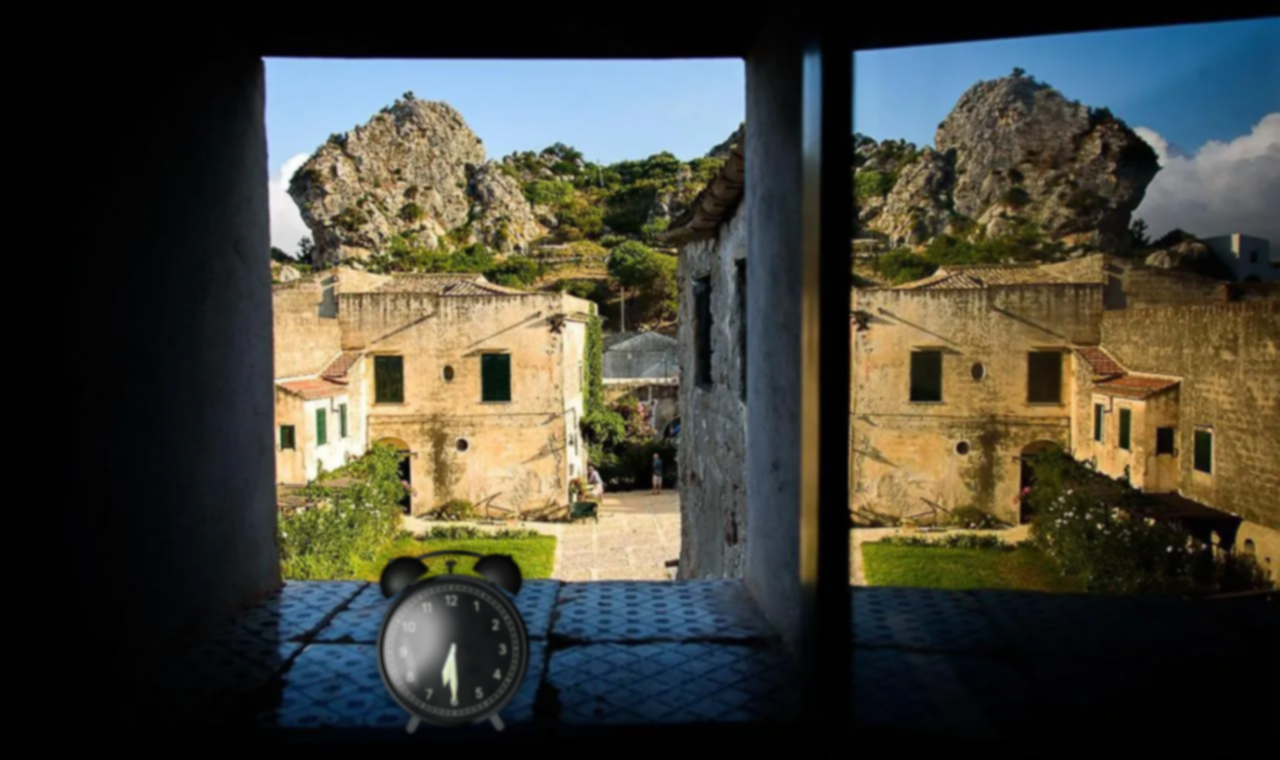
6:30
